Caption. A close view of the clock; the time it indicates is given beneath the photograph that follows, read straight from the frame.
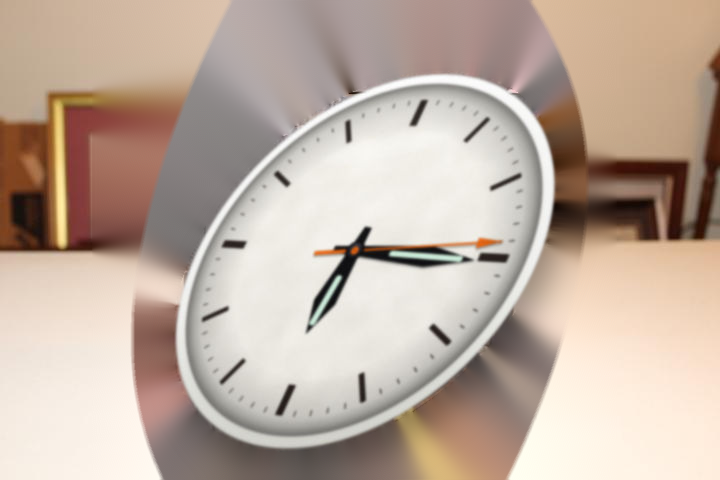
6:15:14
